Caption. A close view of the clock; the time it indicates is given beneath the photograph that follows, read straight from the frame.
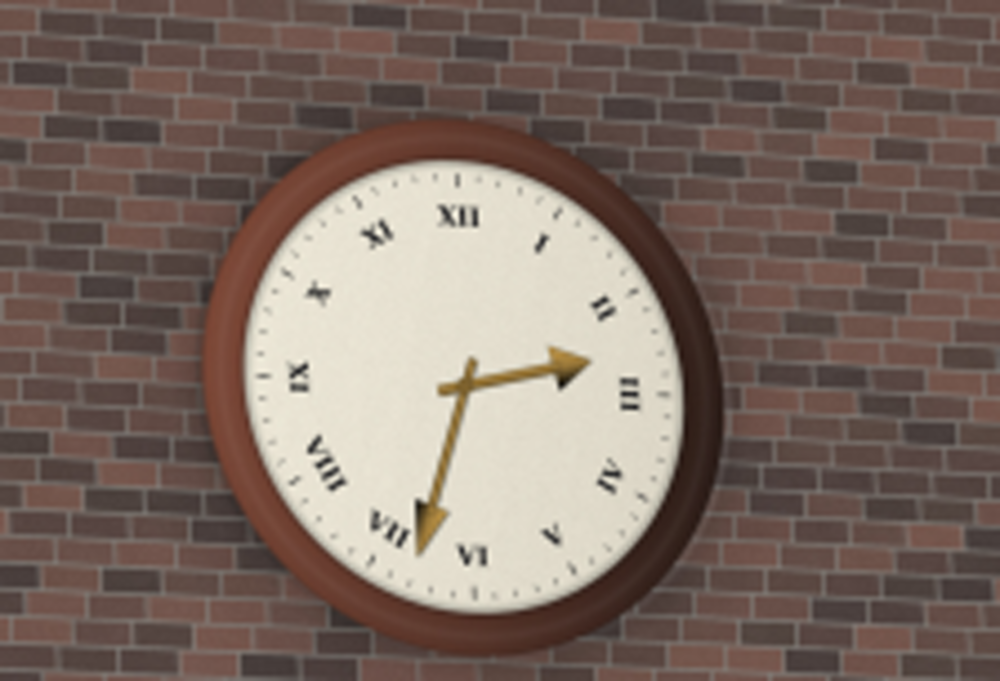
2:33
